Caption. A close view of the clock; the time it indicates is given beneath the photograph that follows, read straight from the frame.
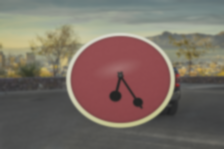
6:25
